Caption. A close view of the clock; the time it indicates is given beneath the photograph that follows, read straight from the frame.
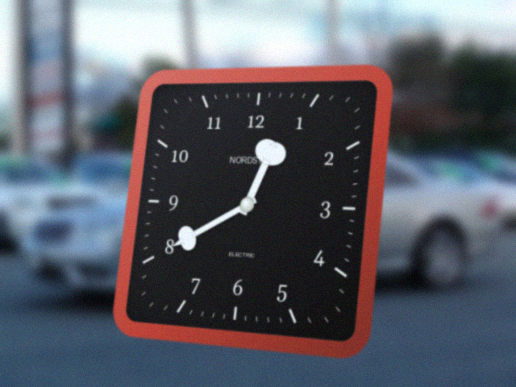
12:40
